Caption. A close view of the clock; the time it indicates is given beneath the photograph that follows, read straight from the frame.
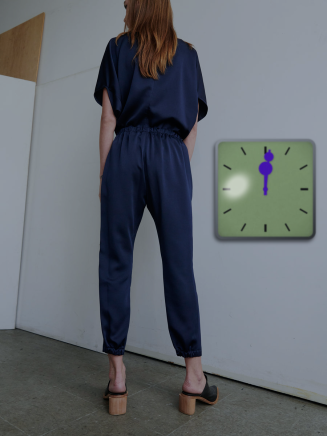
12:01
